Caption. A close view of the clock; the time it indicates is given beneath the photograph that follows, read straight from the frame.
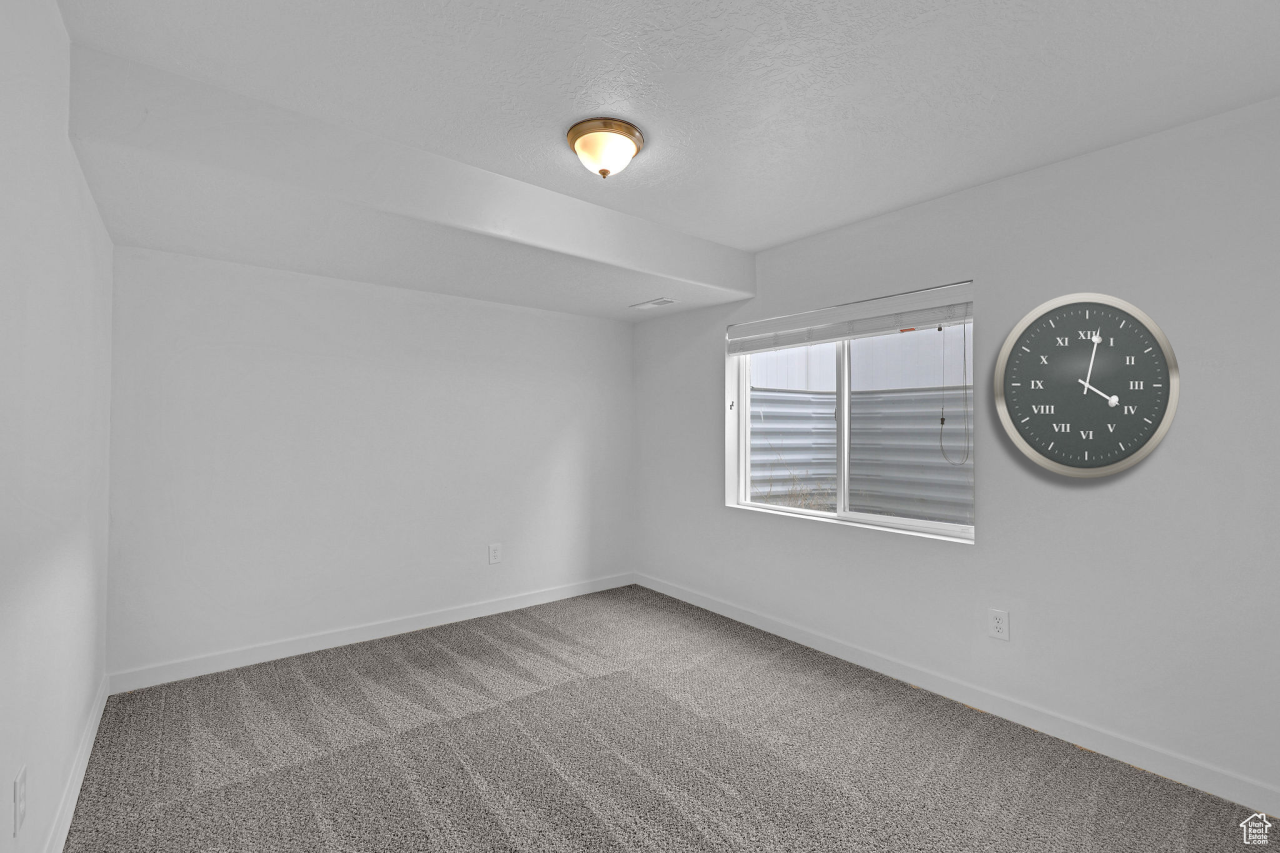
4:02
